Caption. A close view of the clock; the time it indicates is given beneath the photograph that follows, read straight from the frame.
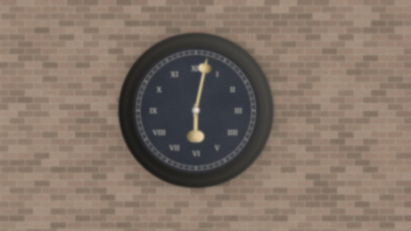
6:02
